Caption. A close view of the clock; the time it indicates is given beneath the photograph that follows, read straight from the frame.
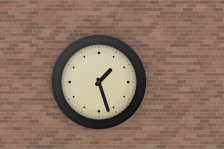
1:27
